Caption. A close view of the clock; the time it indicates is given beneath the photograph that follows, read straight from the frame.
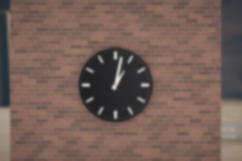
1:02
